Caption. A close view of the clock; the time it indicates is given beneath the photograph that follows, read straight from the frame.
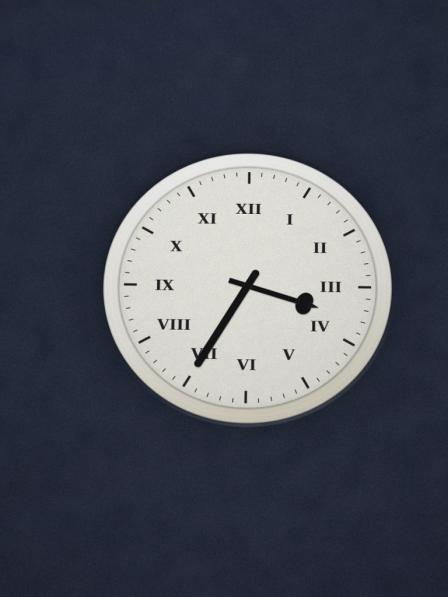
3:35
